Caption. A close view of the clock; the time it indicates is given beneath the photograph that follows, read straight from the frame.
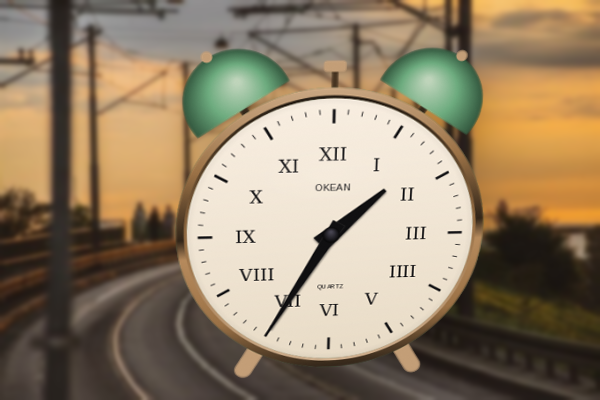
1:35
